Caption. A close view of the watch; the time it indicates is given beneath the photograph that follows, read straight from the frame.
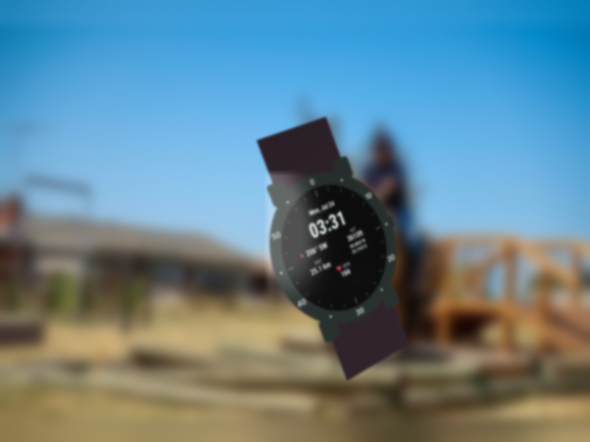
3:31
